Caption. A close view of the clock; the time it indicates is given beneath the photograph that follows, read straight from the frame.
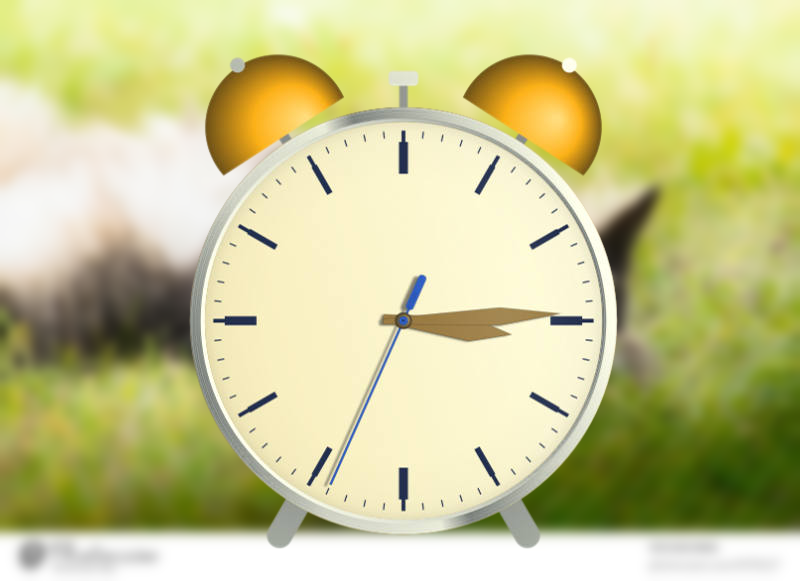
3:14:34
